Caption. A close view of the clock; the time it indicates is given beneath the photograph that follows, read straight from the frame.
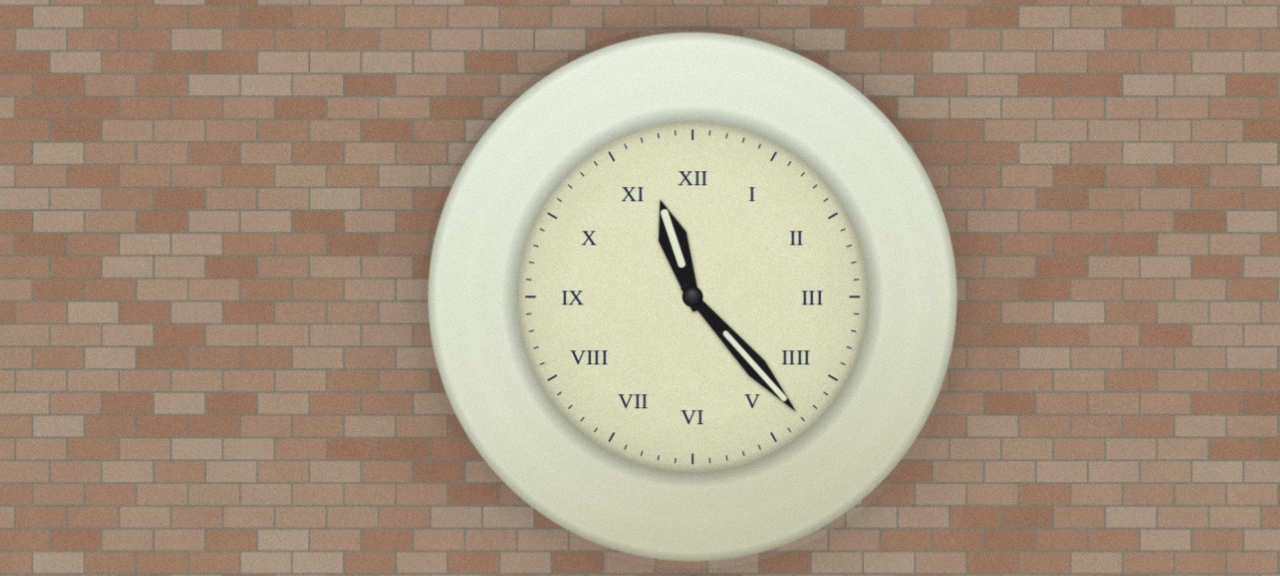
11:23
